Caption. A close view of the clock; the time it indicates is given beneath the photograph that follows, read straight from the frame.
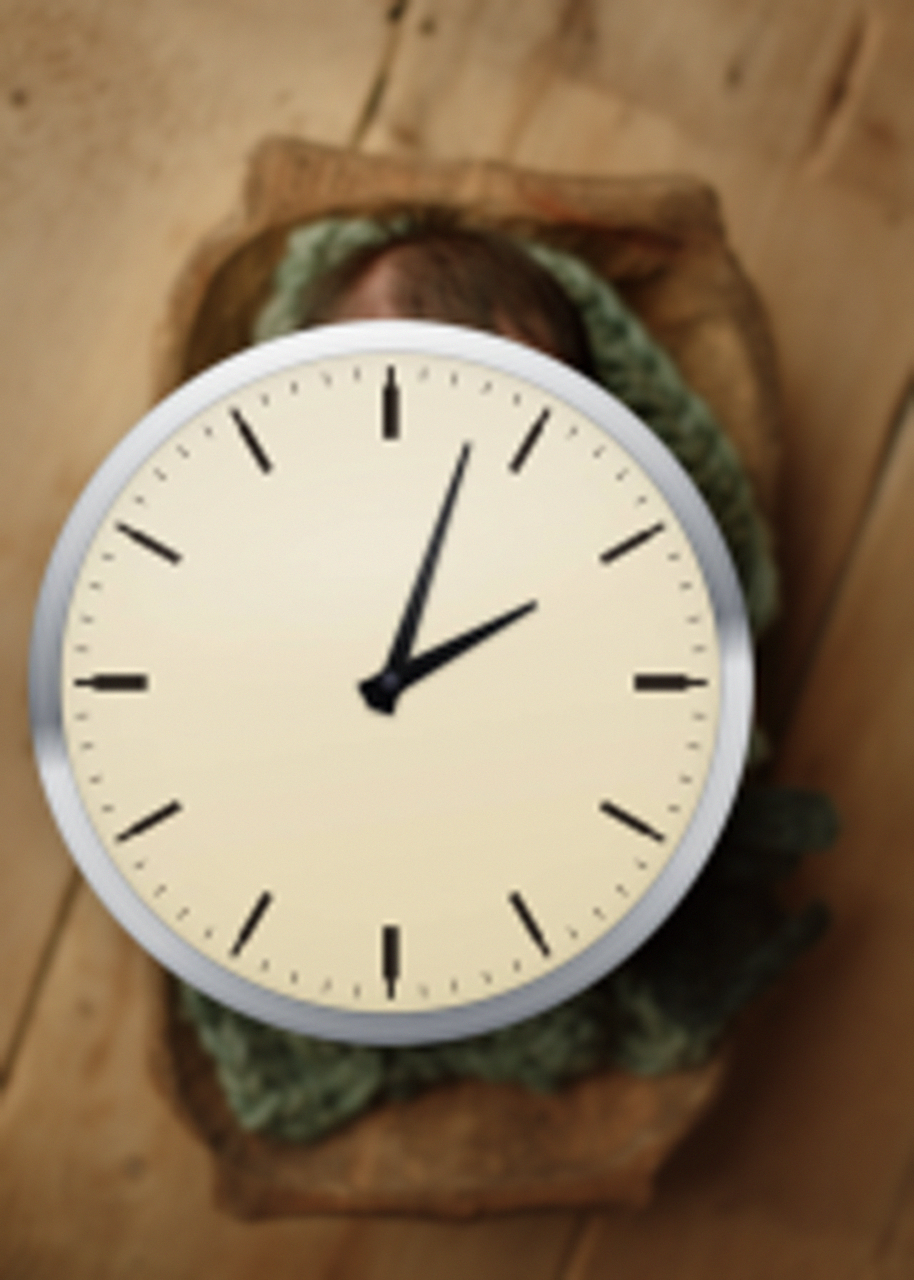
2:03
